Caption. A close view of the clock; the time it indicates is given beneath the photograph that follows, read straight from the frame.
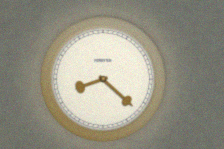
8:22
